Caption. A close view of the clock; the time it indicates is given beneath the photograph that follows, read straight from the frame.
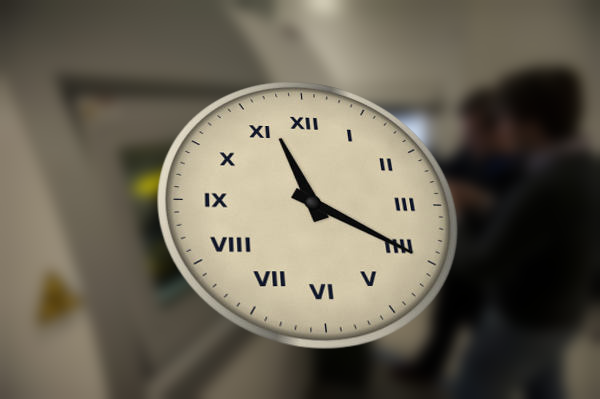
11:20
